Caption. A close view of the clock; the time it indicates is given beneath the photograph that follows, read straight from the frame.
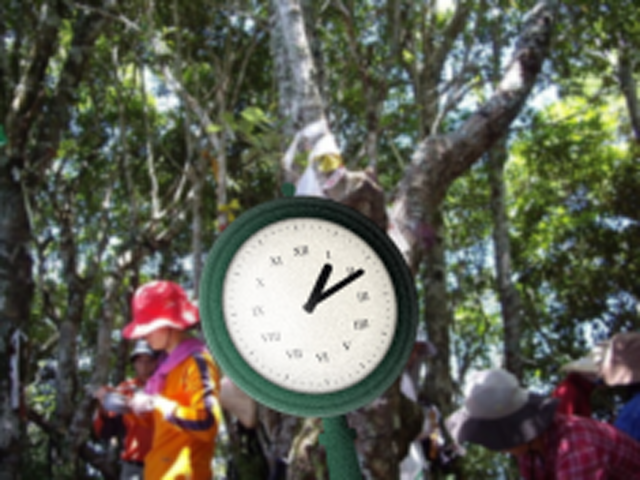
1:11
